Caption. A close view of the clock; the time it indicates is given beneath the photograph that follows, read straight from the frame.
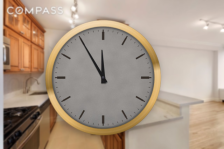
11:55
